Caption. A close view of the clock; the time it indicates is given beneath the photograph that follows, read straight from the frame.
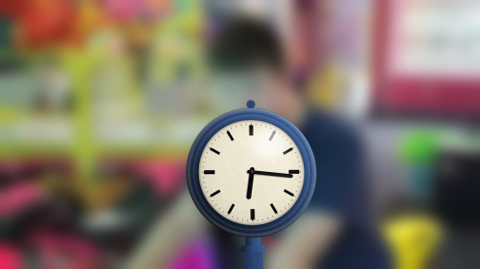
6:16
